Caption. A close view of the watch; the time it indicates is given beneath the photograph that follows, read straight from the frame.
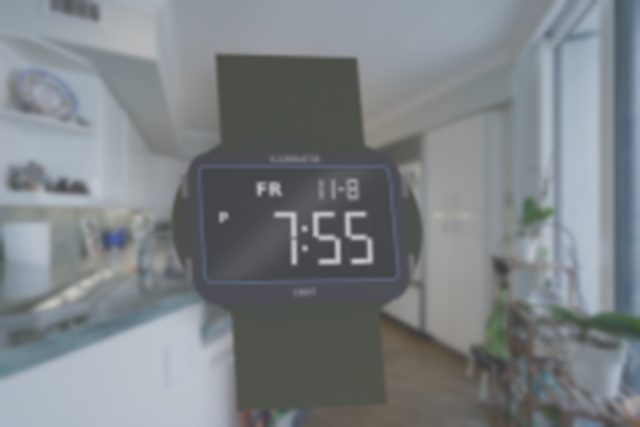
7:55
